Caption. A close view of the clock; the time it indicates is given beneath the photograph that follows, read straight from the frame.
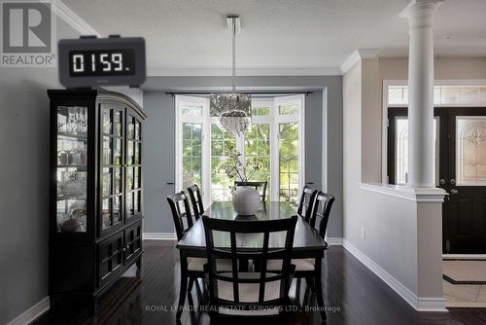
1:59
